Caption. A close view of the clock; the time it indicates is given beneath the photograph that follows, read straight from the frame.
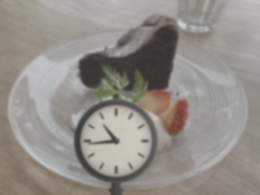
10:44
